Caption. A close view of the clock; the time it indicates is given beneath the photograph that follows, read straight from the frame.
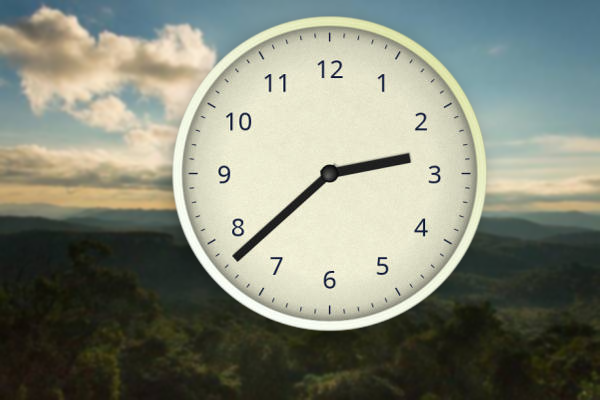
2:38
